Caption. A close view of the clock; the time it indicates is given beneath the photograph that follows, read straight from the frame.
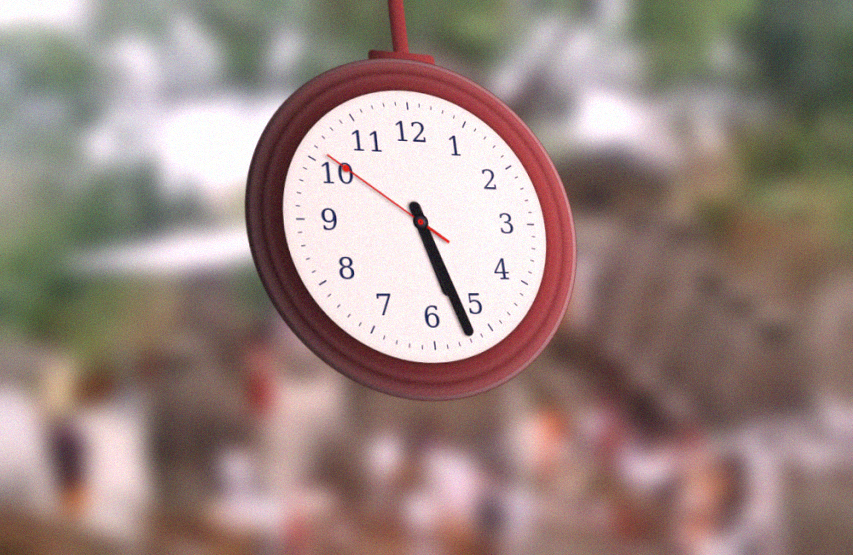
5:26:51
